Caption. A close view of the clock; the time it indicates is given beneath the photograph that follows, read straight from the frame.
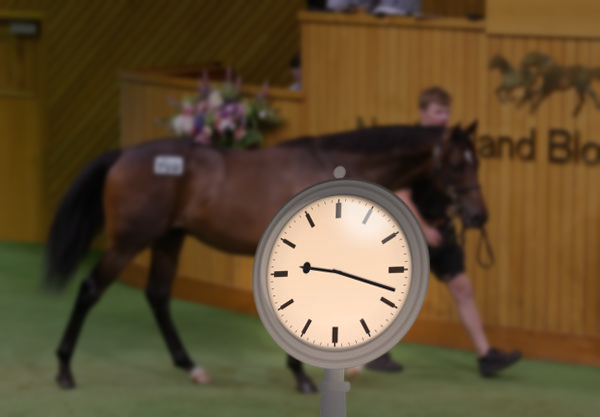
9:18
